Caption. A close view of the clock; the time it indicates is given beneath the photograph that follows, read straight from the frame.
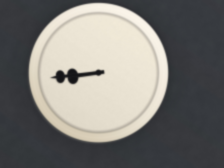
8:44
